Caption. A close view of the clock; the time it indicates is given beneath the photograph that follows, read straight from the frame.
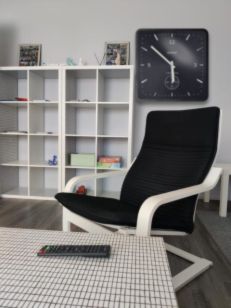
5:52
